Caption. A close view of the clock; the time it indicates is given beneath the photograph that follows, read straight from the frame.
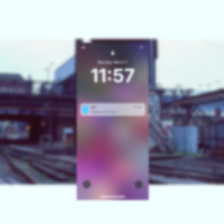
11:57
